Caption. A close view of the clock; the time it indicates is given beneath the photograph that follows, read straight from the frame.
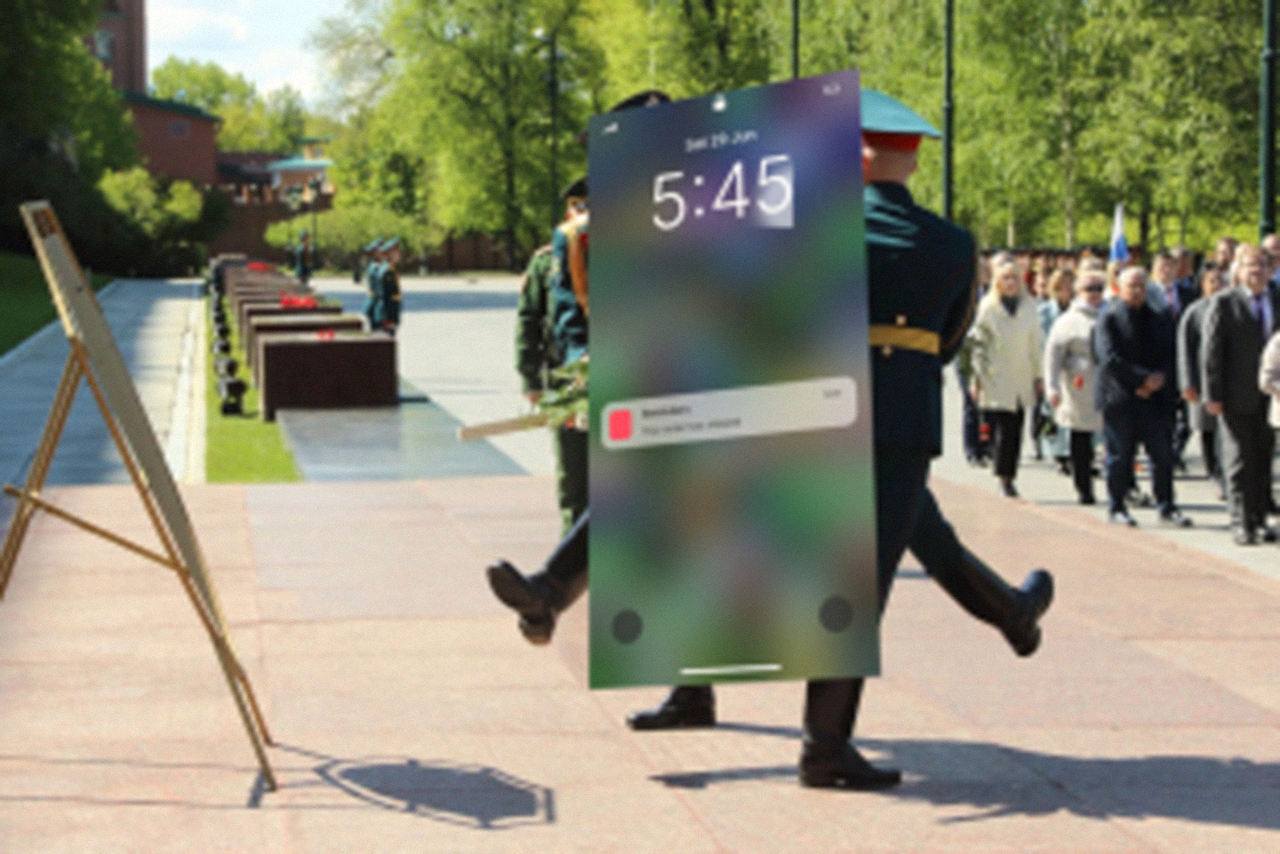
5:45
